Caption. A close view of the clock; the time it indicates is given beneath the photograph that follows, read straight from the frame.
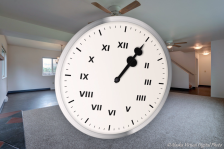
1:05
